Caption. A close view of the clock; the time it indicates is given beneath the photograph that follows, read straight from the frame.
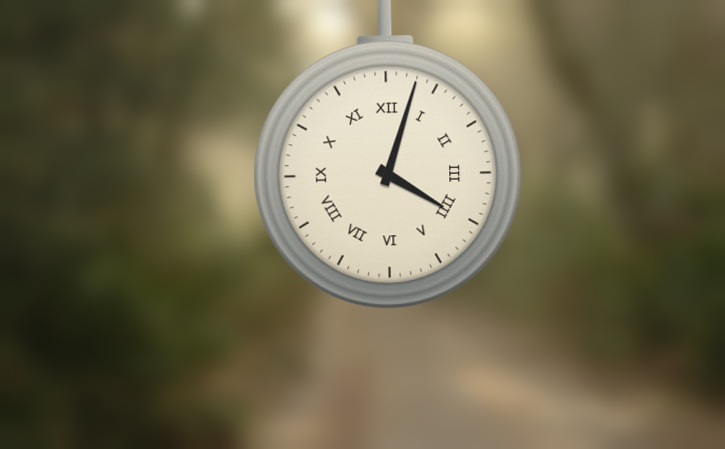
4:03
